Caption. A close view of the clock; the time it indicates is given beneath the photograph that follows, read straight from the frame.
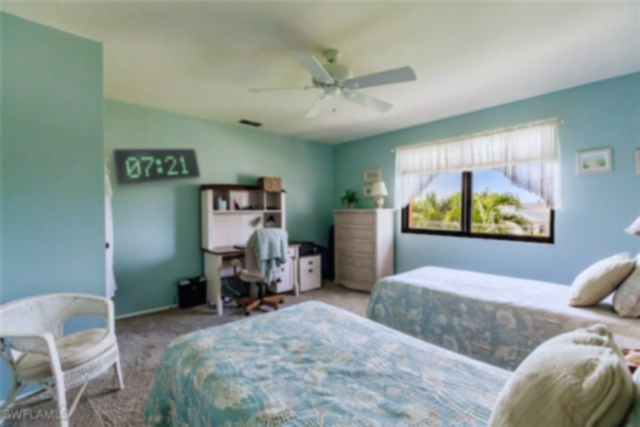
7:21
